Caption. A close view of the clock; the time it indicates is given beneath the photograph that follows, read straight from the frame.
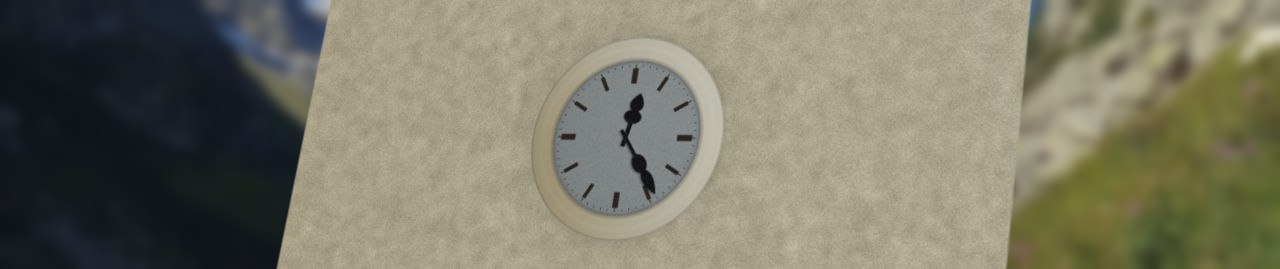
12:24
